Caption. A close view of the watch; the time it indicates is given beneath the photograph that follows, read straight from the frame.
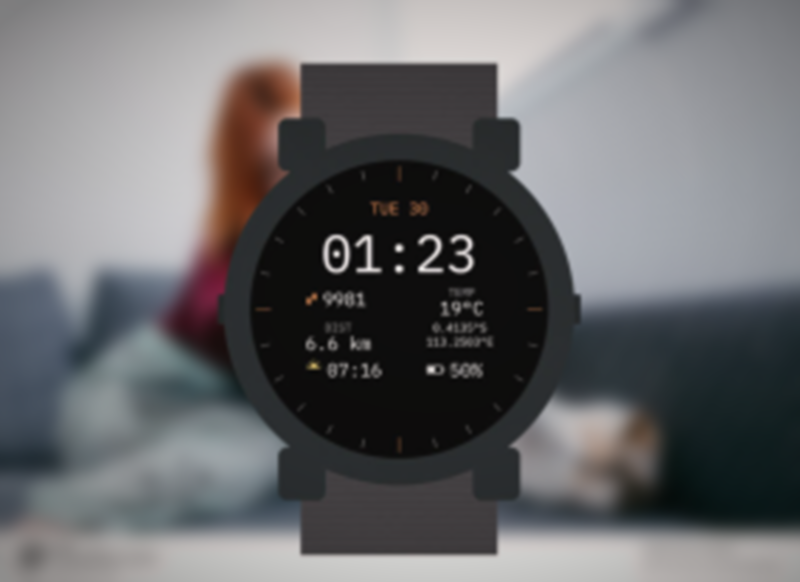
1:23
